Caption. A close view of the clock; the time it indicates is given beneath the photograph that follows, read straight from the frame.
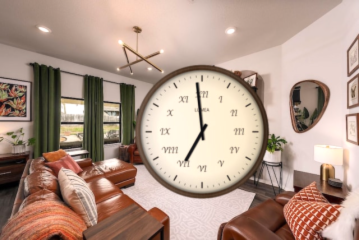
6:59
